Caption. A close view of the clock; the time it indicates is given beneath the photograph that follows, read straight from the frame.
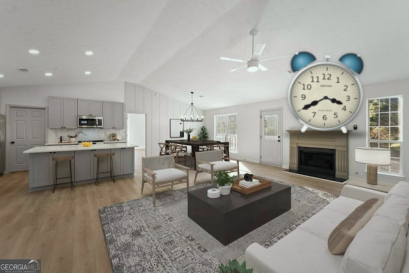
3:40
